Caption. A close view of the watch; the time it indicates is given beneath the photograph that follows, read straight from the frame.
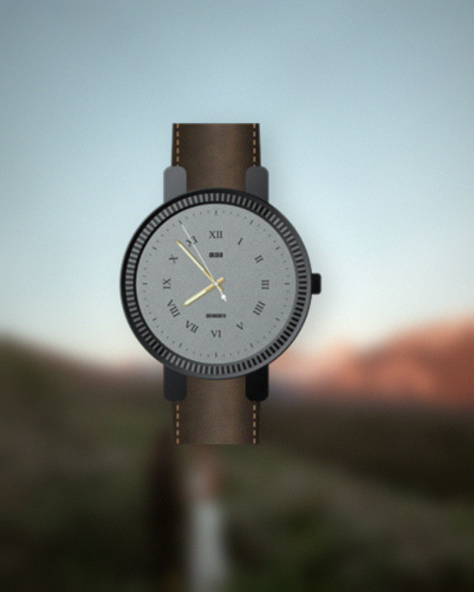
7:52:55
